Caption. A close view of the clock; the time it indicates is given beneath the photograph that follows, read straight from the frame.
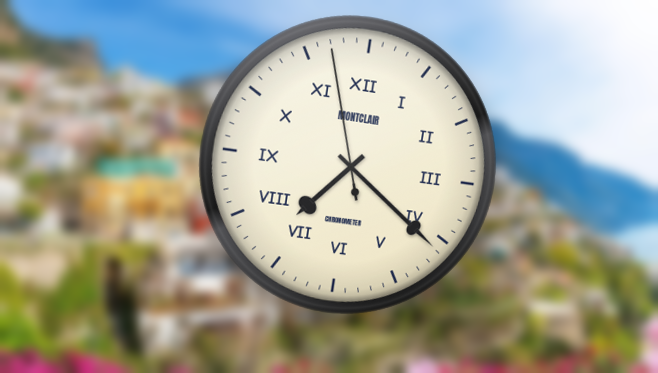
7:20:57
